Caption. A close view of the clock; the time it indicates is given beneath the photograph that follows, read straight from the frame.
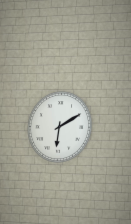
6:10
